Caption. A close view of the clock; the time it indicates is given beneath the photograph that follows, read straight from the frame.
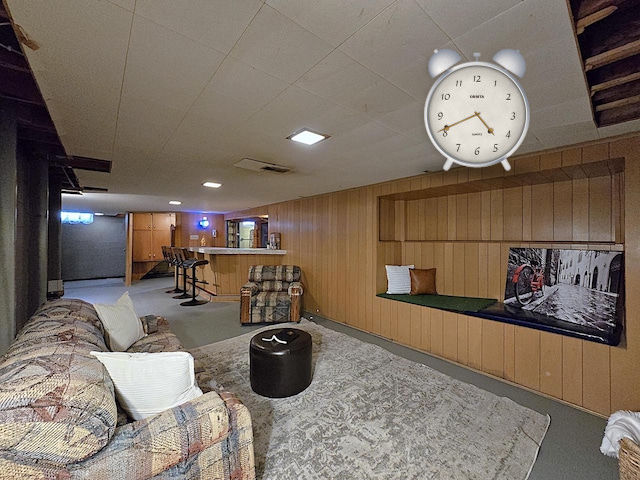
4:41
